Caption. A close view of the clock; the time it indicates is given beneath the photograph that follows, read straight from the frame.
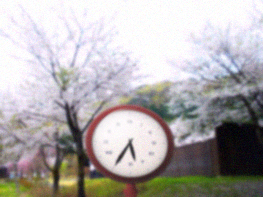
5:35
